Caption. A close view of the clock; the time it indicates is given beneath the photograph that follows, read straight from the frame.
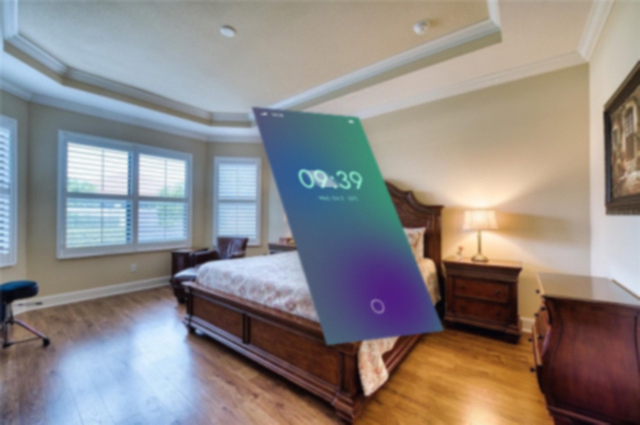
9:39
